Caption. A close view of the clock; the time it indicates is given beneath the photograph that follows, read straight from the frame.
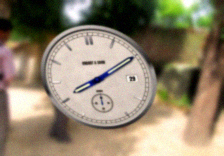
8:10
